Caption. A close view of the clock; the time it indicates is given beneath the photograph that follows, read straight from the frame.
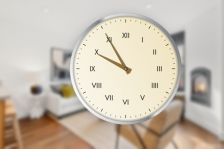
9:55
